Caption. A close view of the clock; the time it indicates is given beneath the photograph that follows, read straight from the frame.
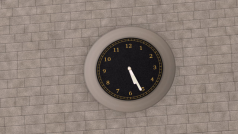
5:26
